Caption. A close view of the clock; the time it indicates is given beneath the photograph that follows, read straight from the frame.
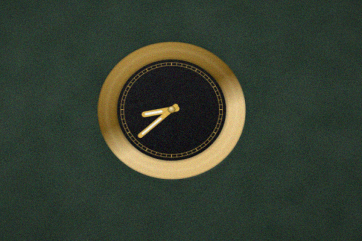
8:38
